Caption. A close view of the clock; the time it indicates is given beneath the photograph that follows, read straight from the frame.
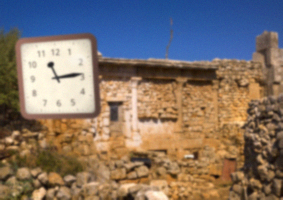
11:14
